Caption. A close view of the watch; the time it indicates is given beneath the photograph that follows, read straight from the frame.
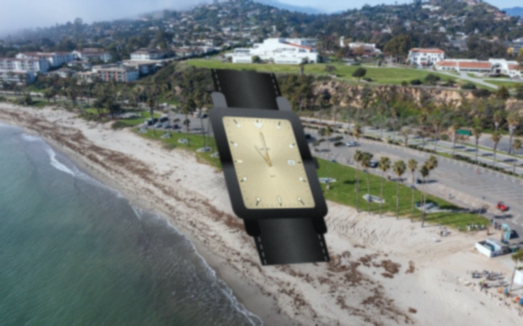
11:00
